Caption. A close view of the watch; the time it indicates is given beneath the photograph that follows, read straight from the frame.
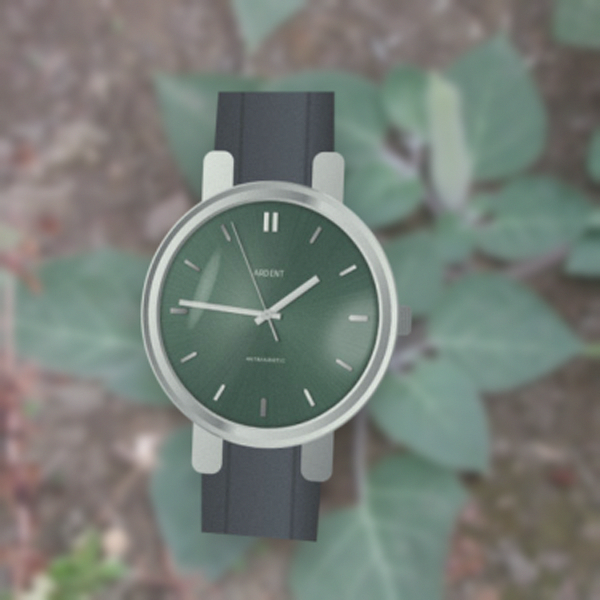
1:45:56
